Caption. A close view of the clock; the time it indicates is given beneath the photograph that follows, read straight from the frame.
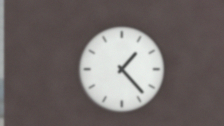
1:23
